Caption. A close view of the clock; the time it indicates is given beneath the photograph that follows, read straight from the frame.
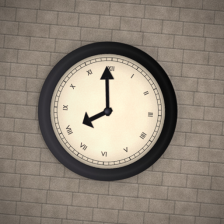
7:59
